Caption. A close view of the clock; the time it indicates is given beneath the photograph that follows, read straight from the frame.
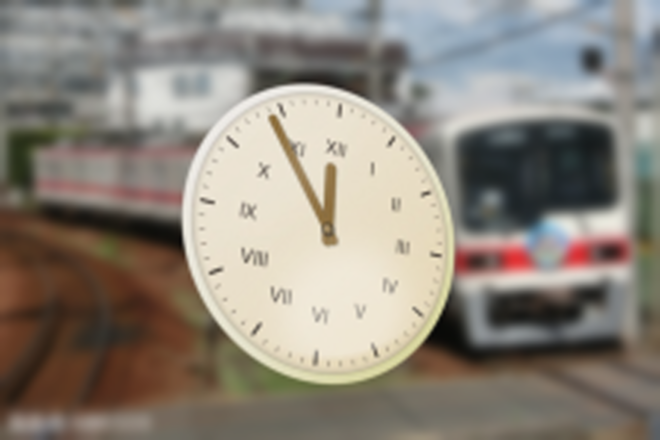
11:54
